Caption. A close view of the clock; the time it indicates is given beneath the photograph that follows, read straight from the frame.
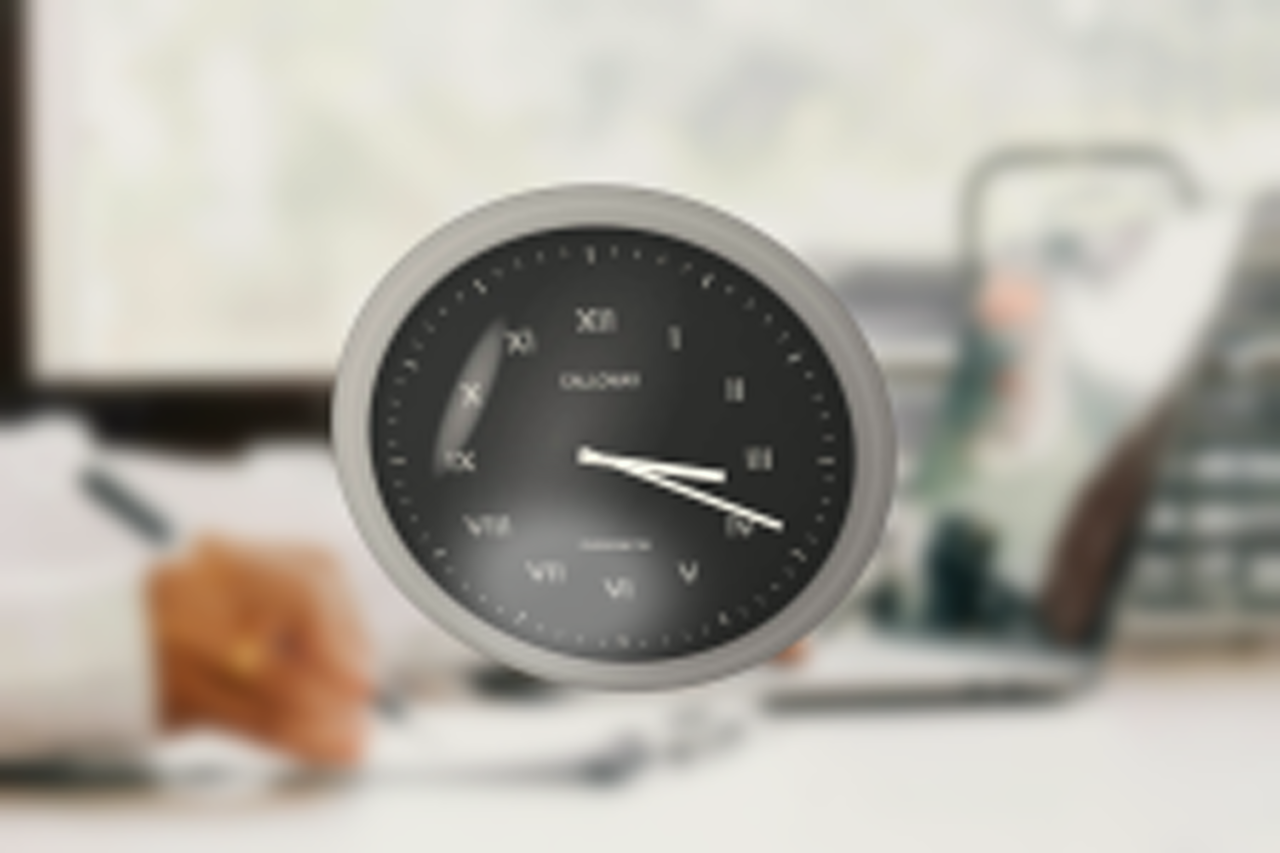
3:19
